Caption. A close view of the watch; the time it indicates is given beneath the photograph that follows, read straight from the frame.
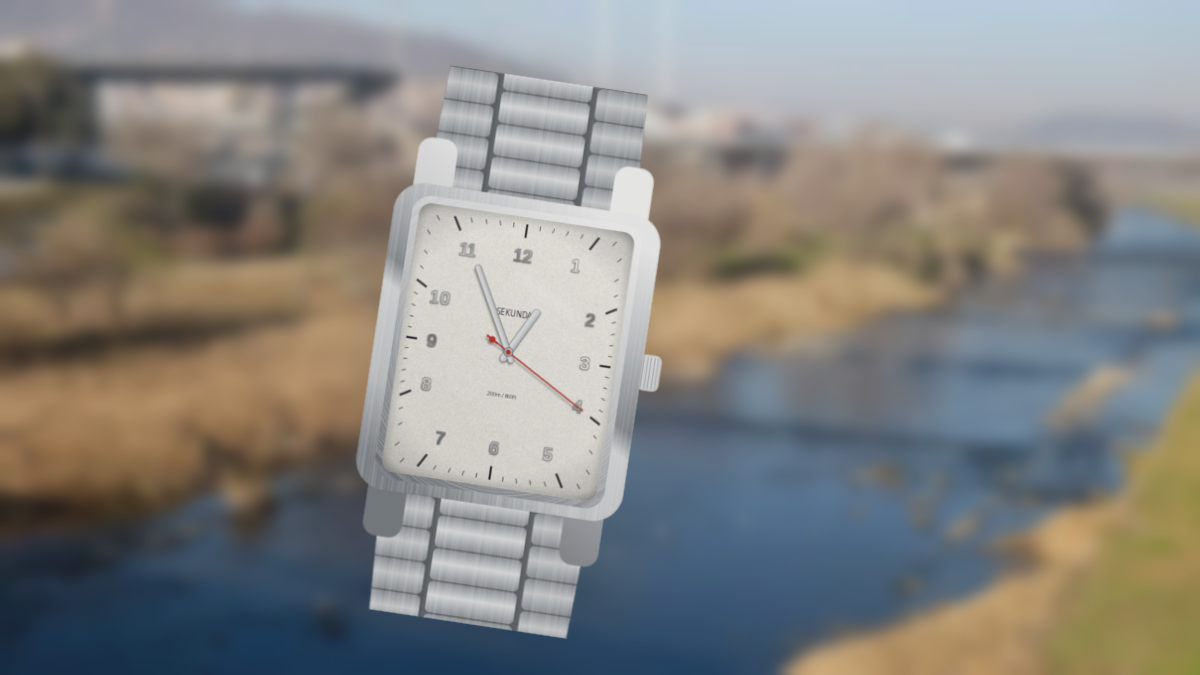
12:55:20
